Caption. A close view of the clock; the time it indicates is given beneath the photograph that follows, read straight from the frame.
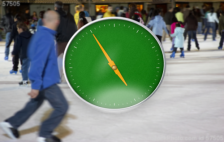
4:55
